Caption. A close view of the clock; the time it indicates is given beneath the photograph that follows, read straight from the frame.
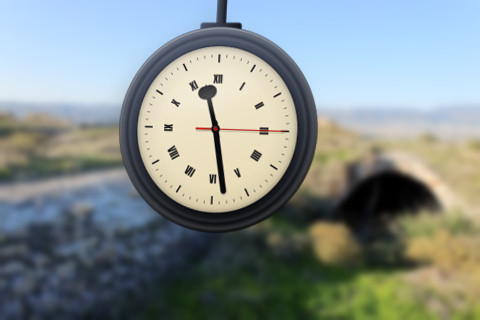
11:28:15
